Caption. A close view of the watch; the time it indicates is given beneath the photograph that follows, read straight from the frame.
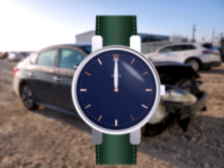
12:00
